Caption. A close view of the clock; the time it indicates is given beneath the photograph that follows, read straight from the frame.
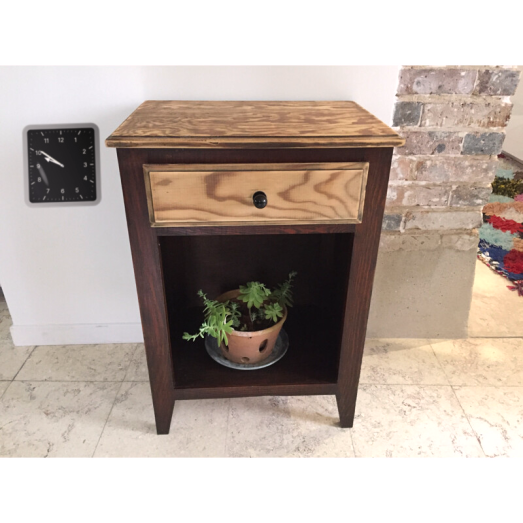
9:51
